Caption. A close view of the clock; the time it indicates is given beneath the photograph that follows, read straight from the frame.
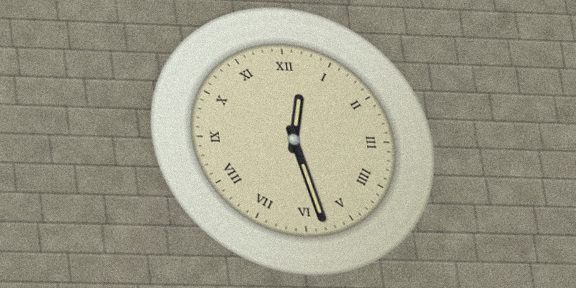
12:28
